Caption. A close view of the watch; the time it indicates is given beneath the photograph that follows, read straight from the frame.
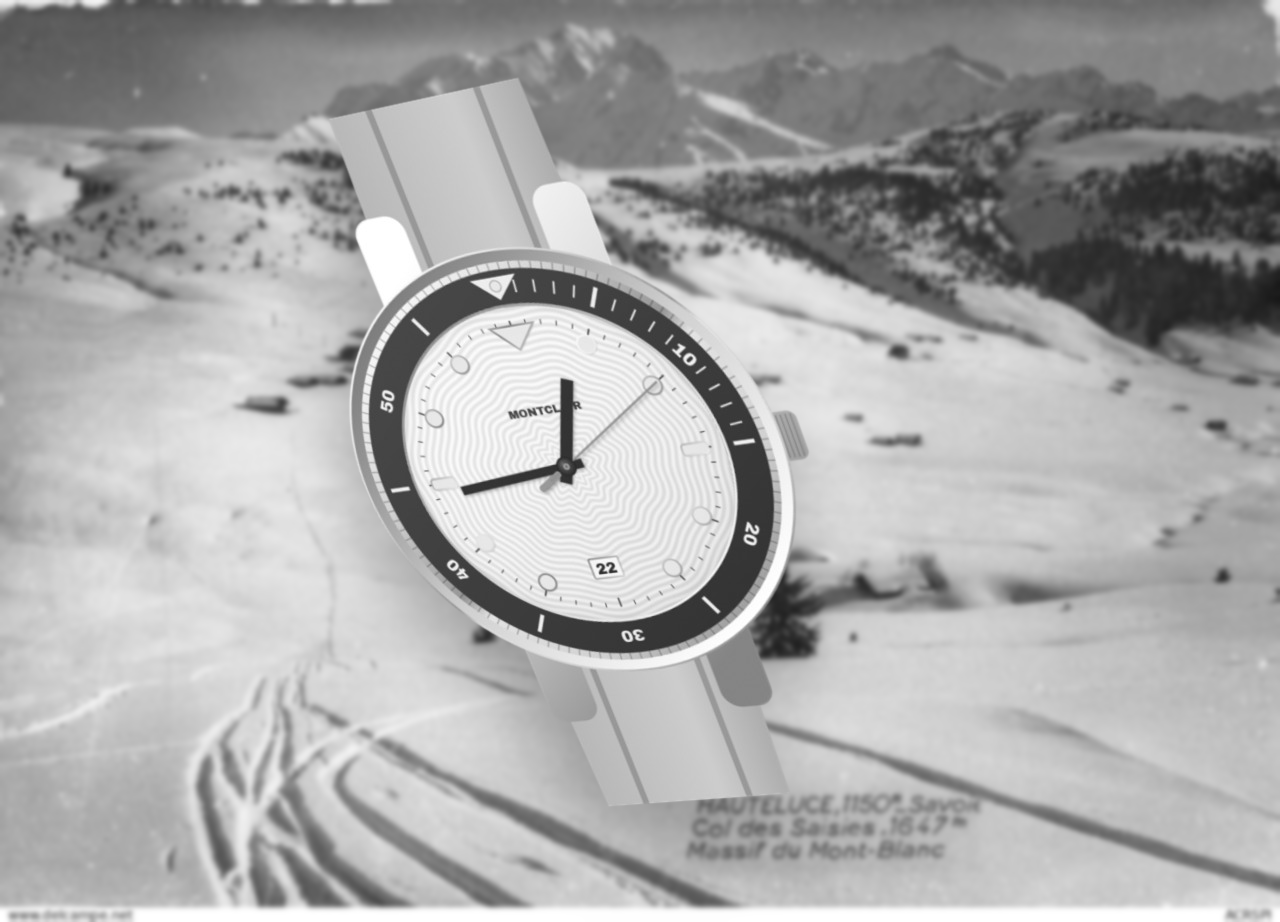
12:44:10
